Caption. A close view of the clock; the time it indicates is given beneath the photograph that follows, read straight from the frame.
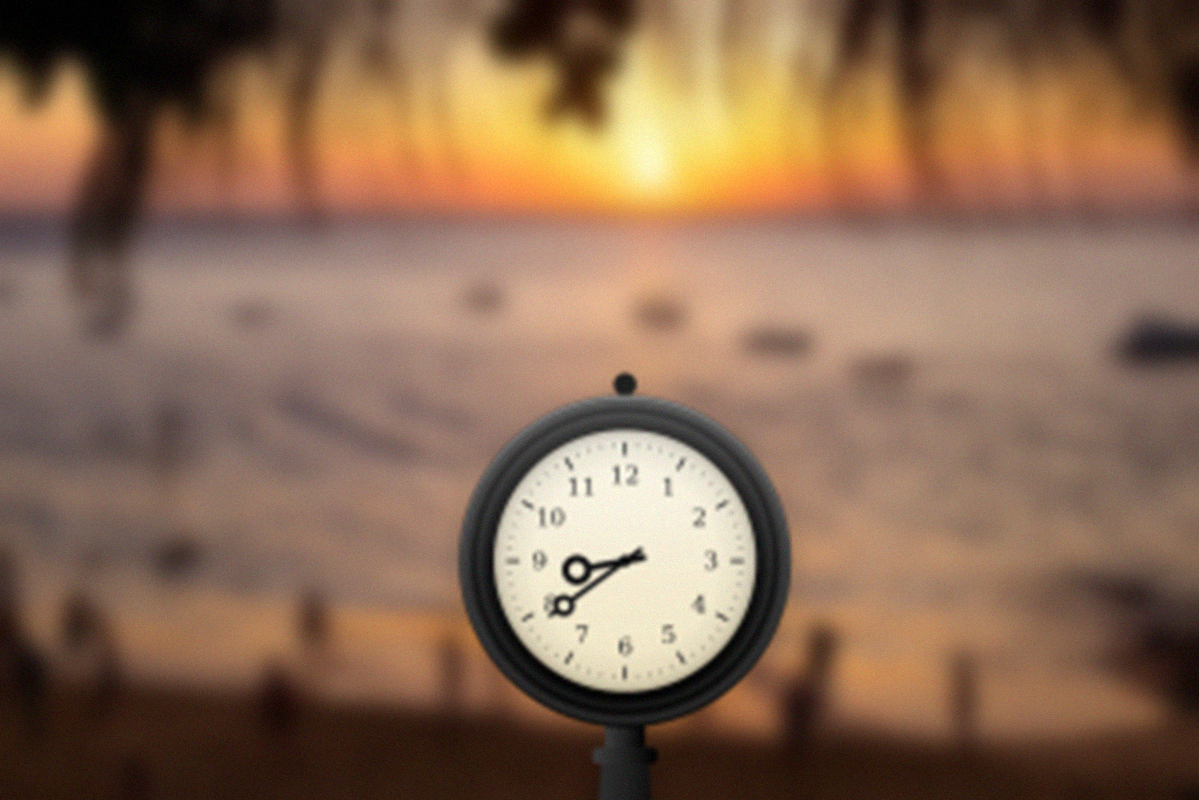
8:39
